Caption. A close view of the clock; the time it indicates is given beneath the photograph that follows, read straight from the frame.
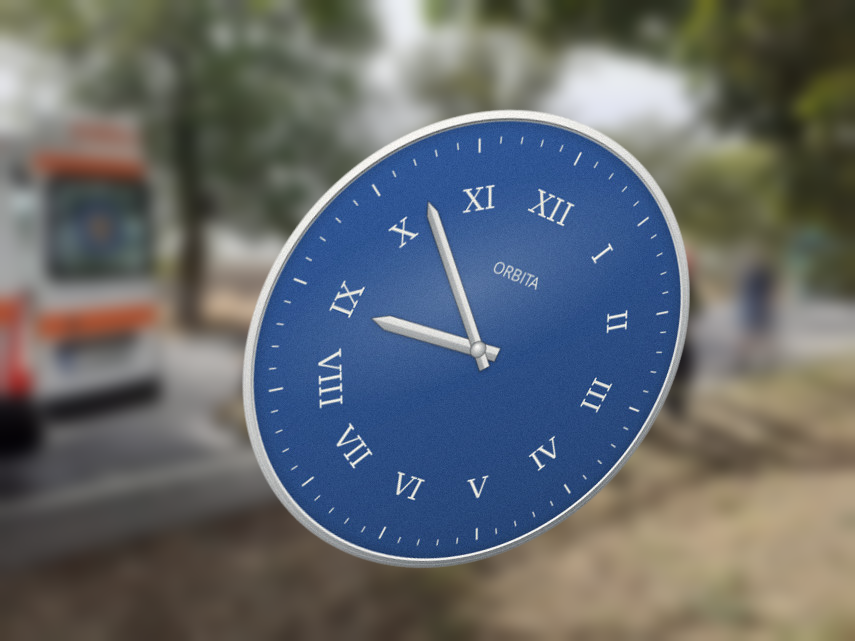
8:52
